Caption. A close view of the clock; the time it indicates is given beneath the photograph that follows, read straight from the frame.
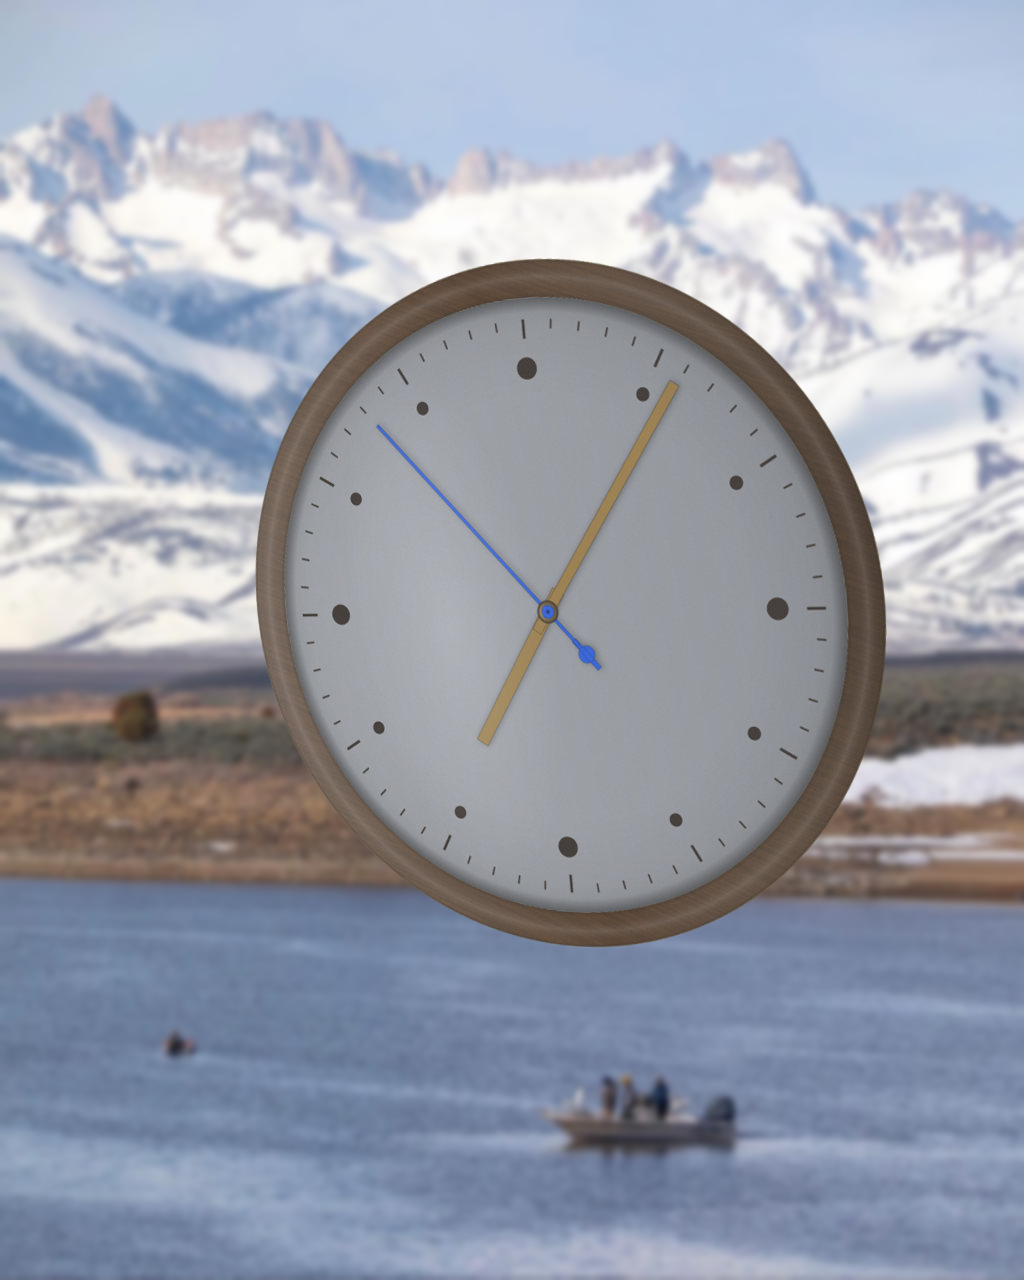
7:05:53
